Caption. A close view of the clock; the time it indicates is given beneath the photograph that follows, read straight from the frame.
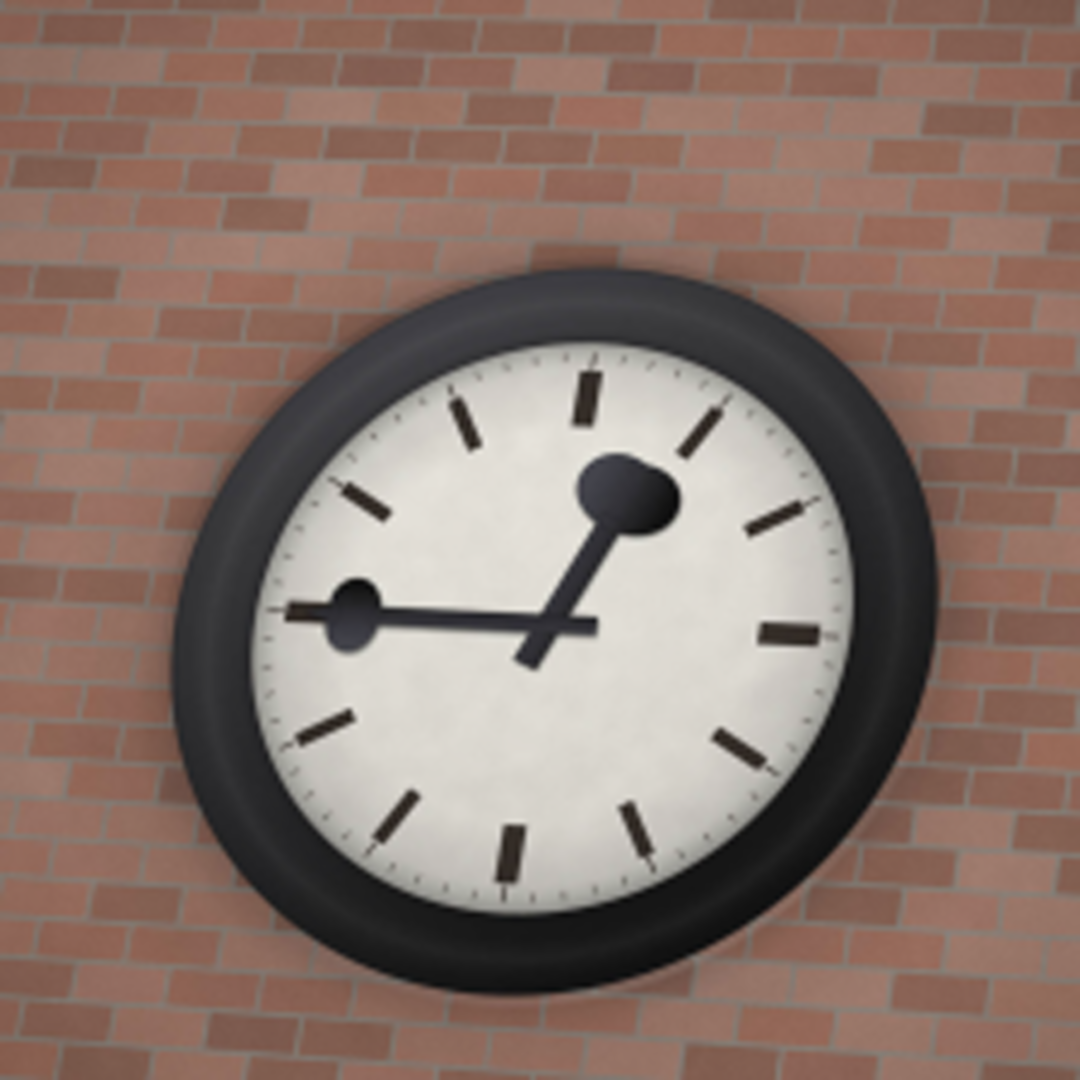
12:45
